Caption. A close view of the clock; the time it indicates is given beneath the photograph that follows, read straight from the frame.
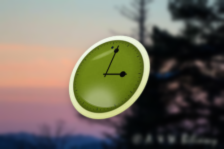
3:02
